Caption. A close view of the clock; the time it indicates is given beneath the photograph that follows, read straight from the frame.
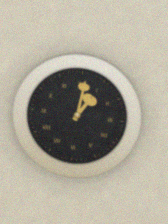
1:01
